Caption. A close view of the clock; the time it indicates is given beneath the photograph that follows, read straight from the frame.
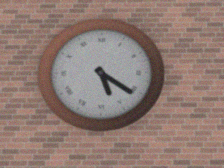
5:21
